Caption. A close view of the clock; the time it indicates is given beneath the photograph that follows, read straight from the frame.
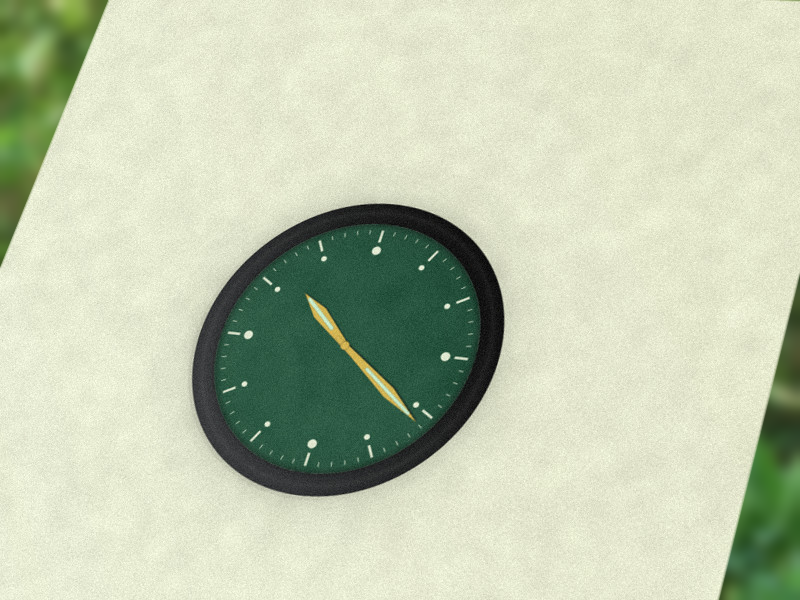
10:21
